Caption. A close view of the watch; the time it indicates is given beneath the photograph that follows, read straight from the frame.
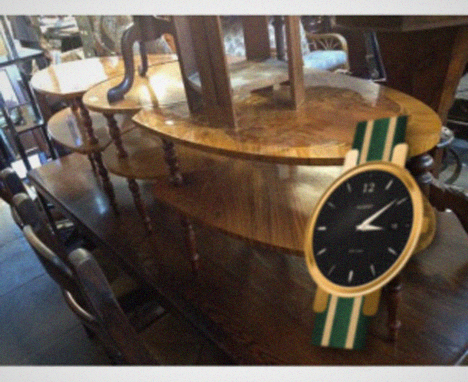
3:09
